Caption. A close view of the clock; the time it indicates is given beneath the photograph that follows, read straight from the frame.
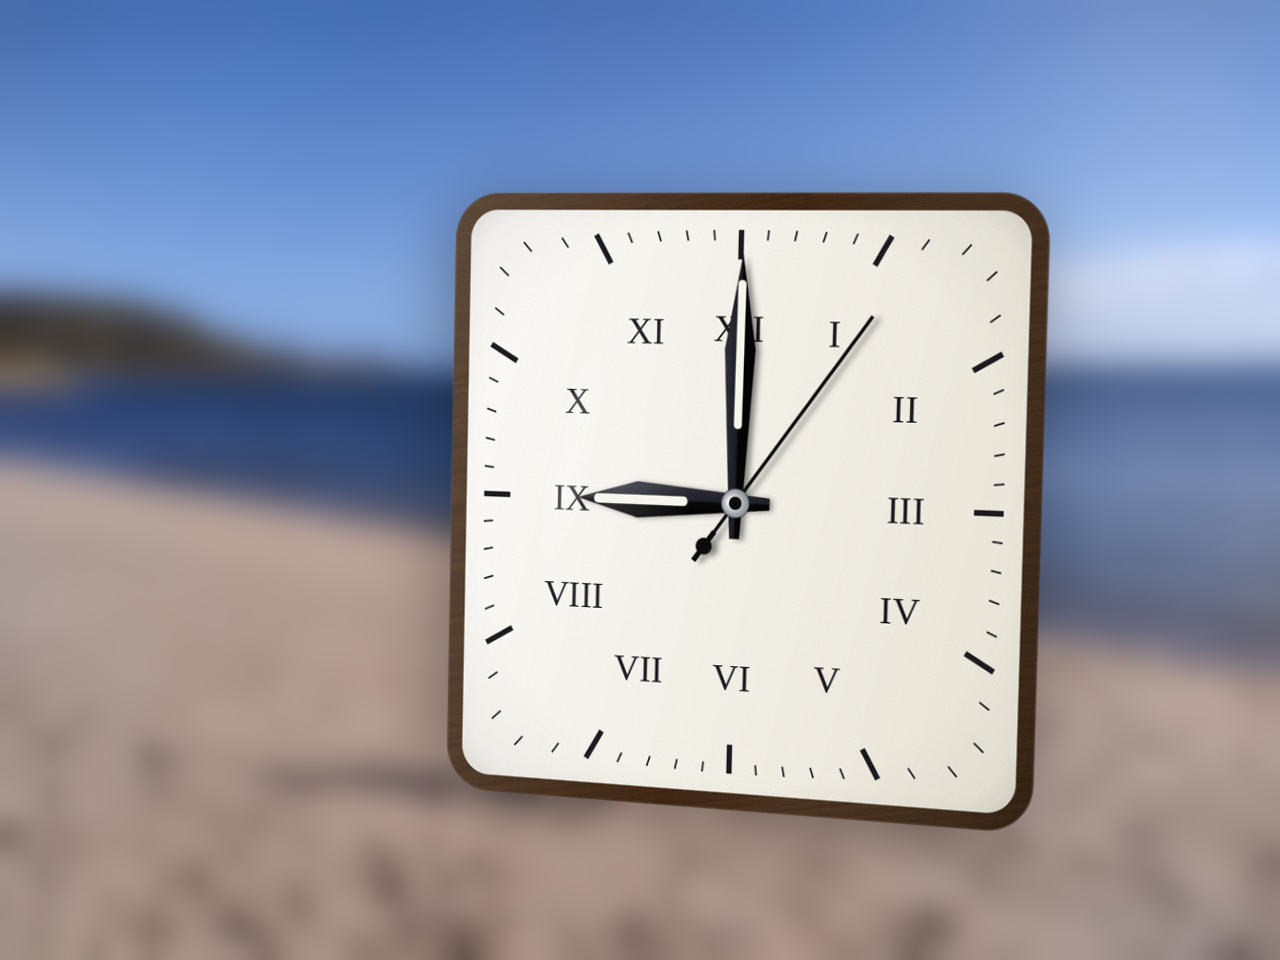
9:00:06
